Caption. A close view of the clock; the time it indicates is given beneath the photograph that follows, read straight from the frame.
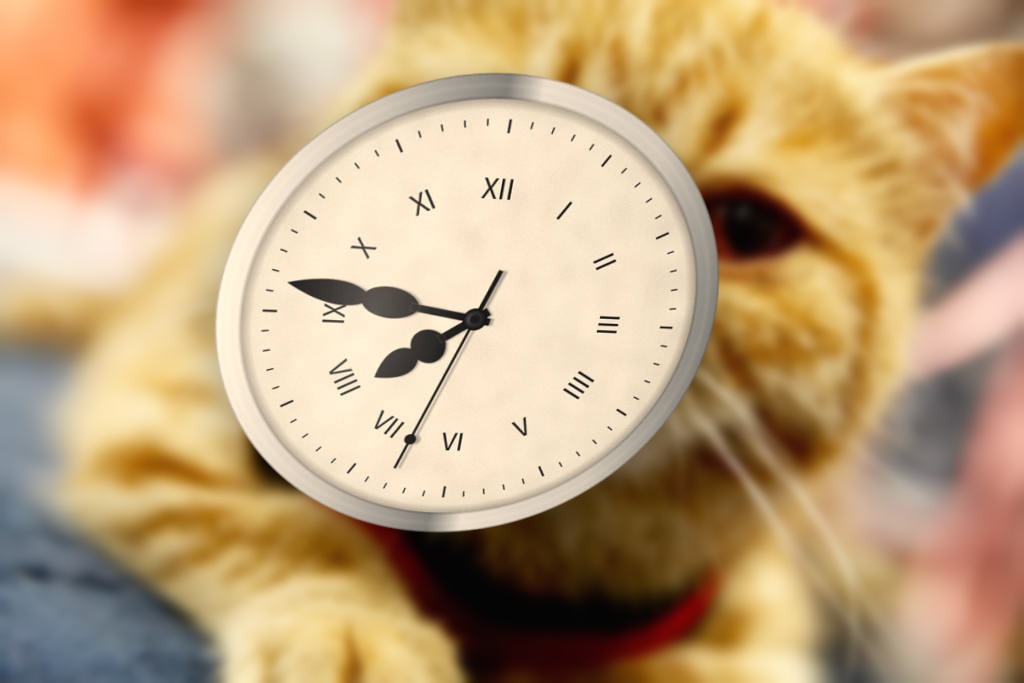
7:46:33
